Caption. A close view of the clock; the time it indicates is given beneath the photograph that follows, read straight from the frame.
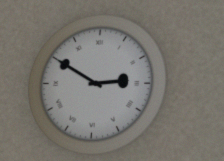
2:50
